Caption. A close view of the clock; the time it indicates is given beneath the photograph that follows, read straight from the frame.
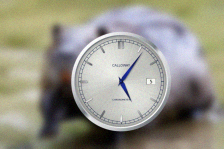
5:06
